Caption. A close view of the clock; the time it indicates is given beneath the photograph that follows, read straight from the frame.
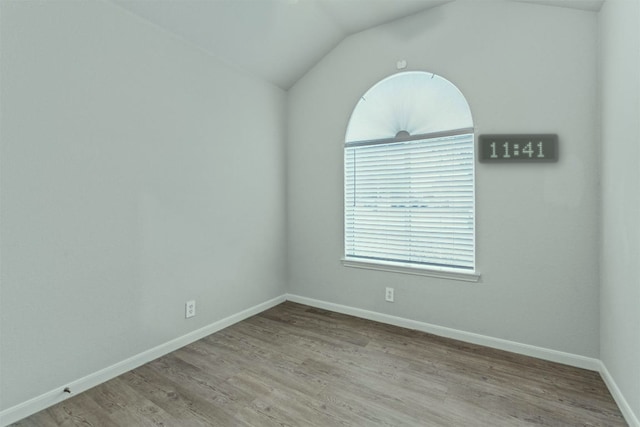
11:41
